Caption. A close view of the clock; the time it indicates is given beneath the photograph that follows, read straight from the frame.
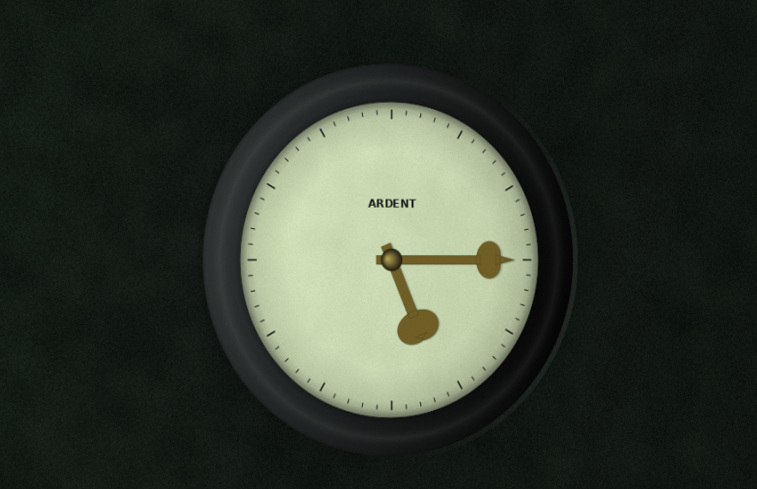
5:15
